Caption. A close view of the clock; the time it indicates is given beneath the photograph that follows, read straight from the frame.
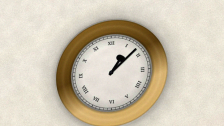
1:08
